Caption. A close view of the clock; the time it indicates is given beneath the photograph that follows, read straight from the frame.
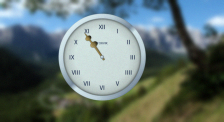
10:54
